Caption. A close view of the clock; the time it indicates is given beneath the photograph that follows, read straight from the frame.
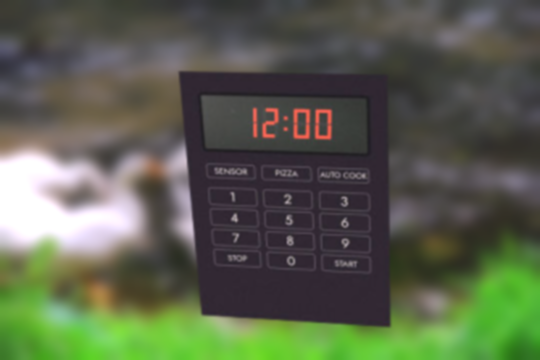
12:00
